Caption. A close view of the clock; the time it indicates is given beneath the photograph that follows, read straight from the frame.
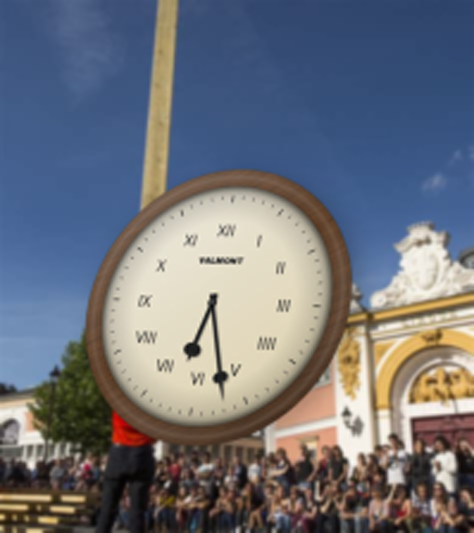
6:27
